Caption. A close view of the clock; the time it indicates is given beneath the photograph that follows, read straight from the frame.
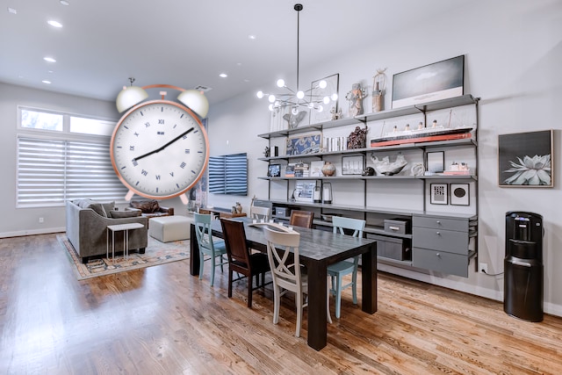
8:09
